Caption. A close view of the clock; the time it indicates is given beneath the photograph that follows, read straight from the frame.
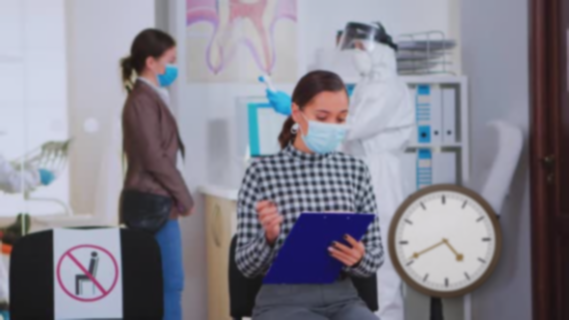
4:41
